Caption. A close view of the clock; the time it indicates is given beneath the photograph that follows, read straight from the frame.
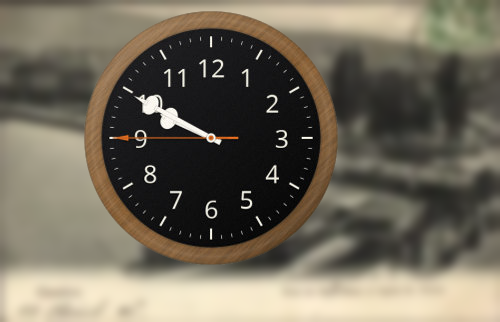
9:49:45
